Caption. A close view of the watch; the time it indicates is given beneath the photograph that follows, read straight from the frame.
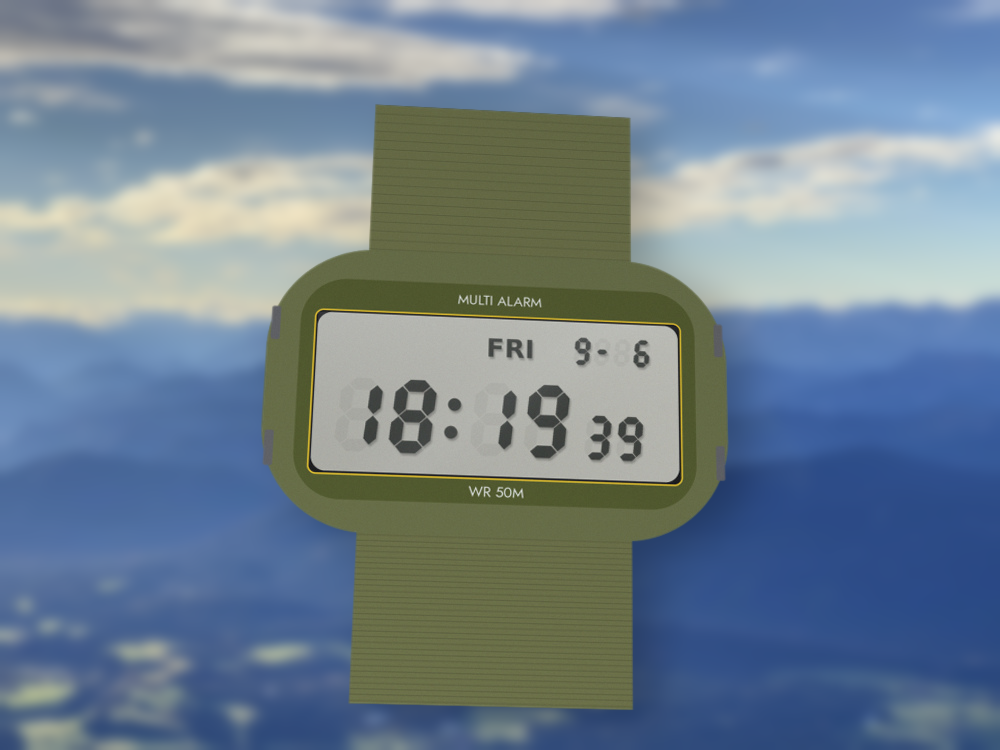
18:19:39
